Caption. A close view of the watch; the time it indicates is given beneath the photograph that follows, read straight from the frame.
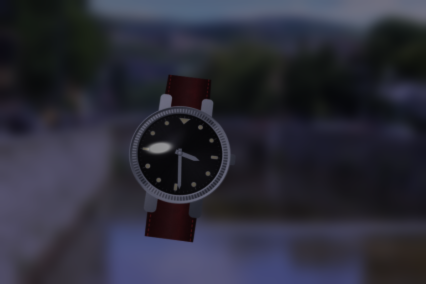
3:29
